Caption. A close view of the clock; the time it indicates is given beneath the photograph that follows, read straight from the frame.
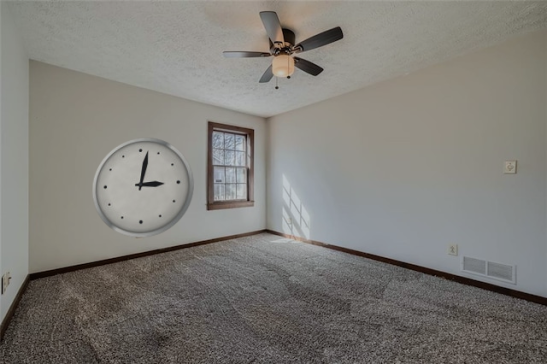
3:02
